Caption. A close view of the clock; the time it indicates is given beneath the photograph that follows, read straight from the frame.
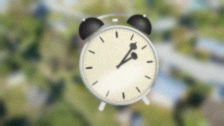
2:07
